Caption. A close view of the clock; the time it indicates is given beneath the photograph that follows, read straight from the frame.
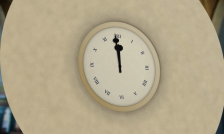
11:59
